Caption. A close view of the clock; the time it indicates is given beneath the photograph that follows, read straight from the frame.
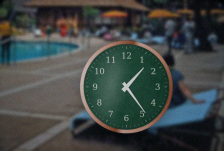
1:24
